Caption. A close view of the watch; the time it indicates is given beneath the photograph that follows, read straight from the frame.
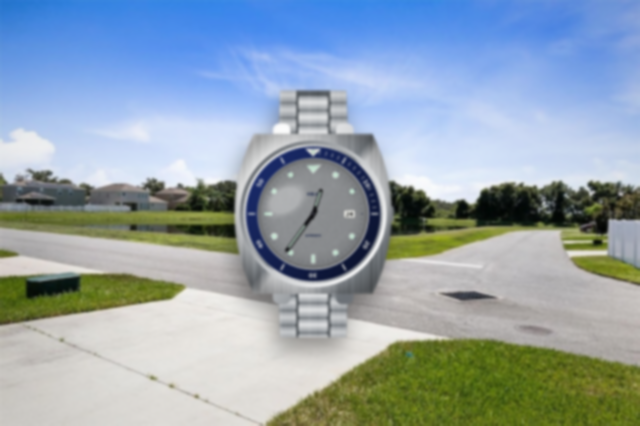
12:36
